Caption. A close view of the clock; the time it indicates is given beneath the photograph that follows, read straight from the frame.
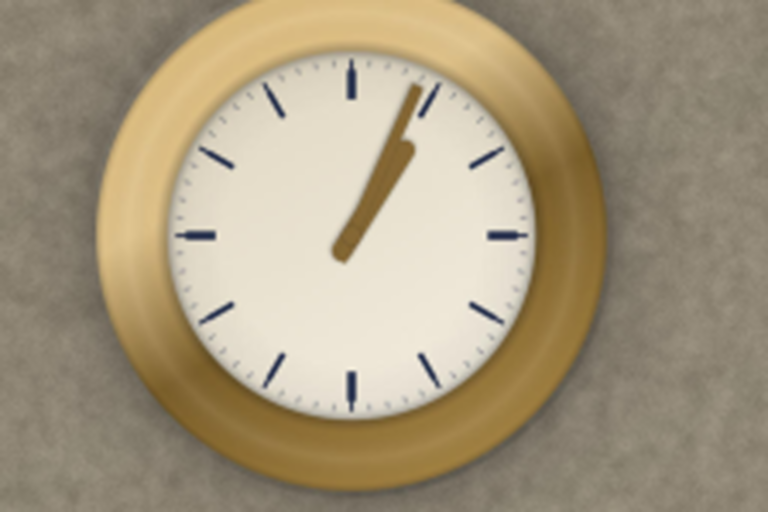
1:04
